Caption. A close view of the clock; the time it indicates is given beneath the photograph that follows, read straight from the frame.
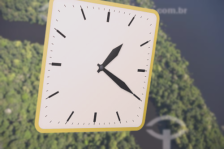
1:20
